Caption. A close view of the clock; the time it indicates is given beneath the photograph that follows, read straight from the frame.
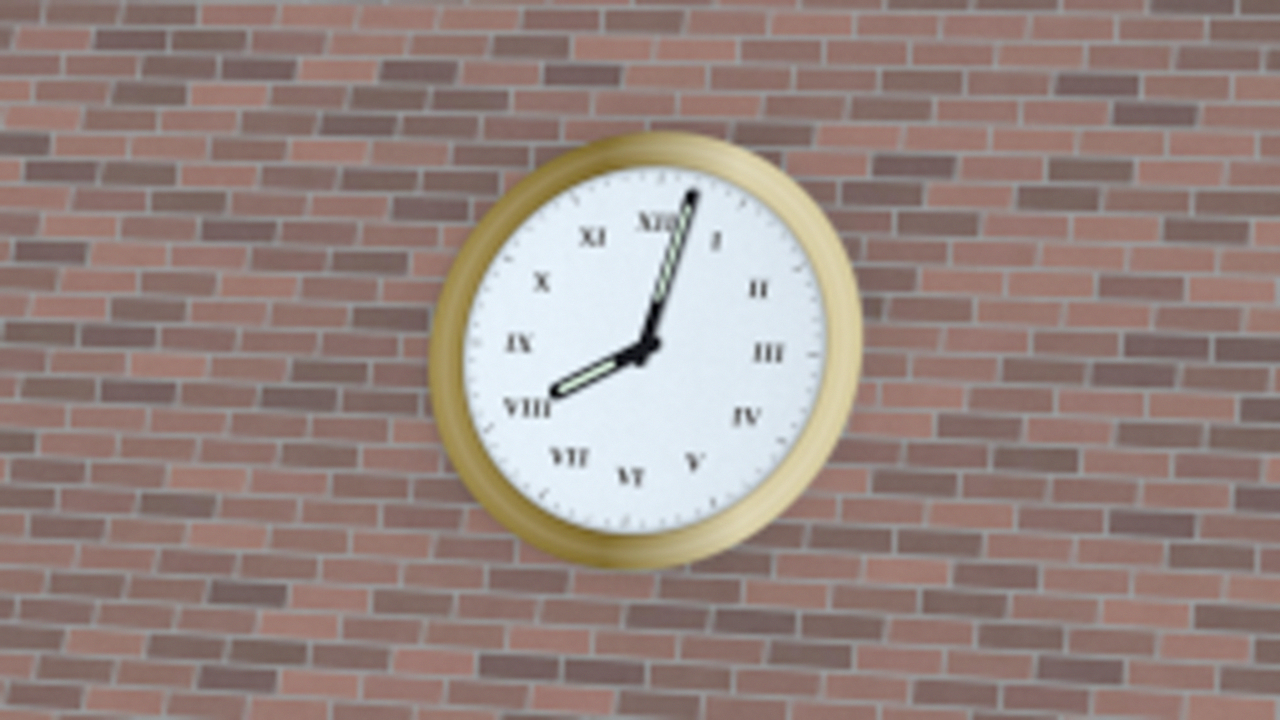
8:02
